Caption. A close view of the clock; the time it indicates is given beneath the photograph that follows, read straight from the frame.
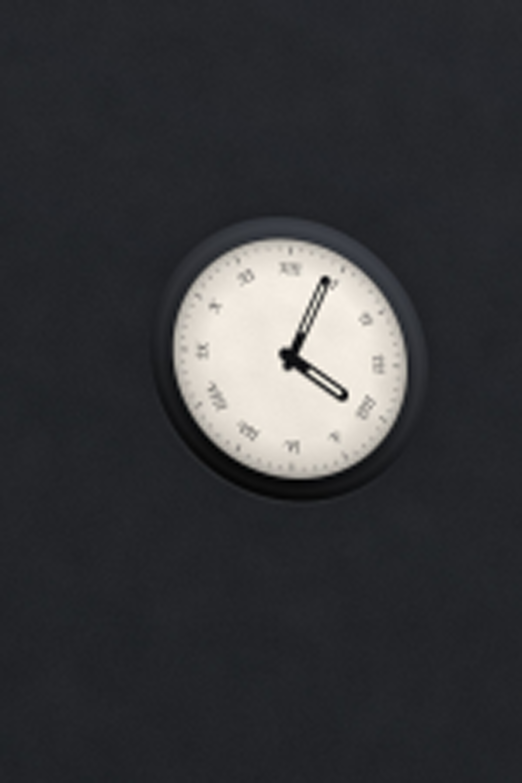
4:04
